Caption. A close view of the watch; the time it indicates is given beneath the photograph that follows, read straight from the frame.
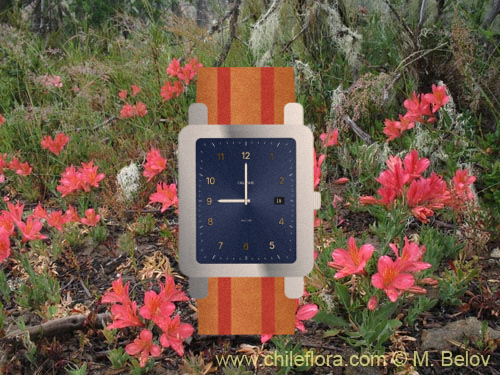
9:00
